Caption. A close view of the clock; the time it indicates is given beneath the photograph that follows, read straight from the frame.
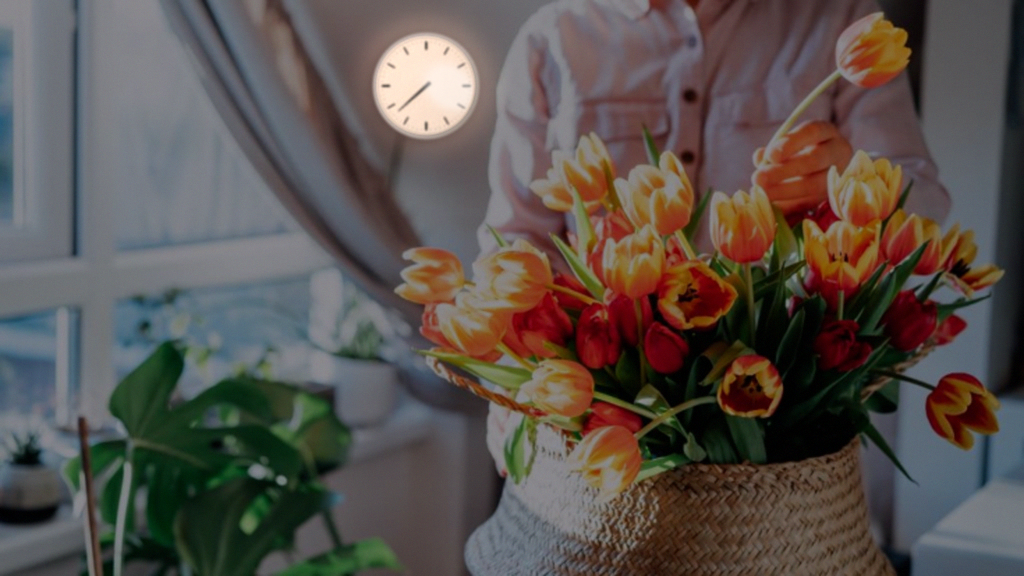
7:38
